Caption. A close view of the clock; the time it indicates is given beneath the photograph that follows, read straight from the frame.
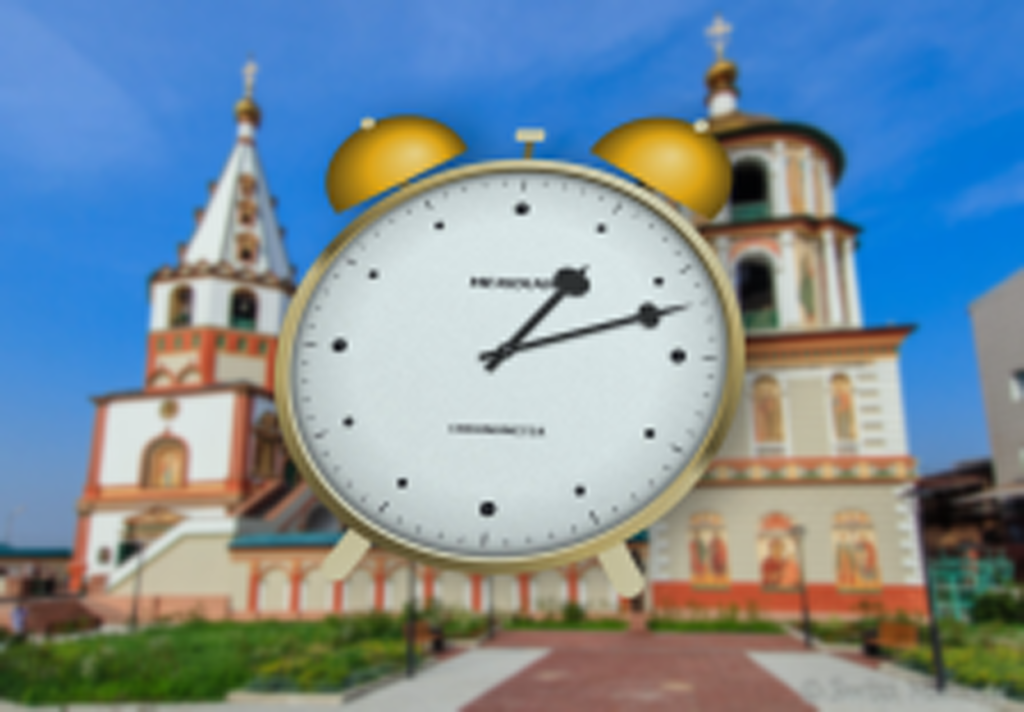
1:12
